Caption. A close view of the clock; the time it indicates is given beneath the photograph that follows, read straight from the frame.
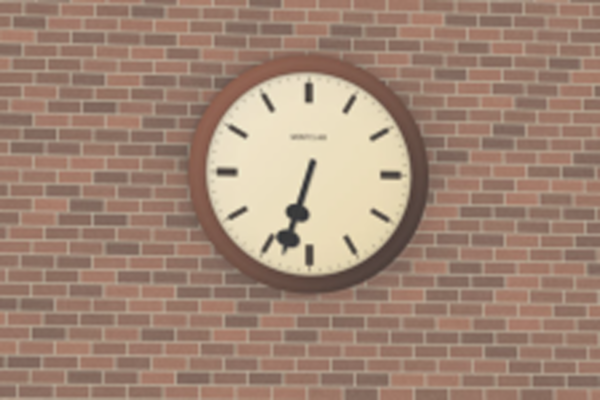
6:33
